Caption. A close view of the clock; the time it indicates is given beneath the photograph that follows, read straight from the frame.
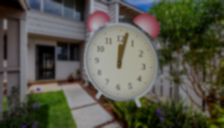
12:02
